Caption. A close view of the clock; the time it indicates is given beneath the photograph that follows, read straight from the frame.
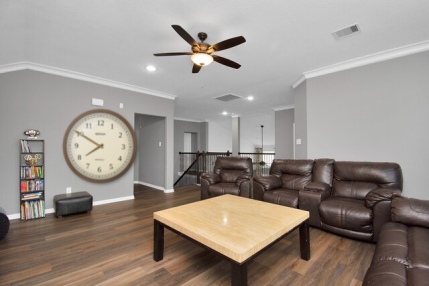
7:50
